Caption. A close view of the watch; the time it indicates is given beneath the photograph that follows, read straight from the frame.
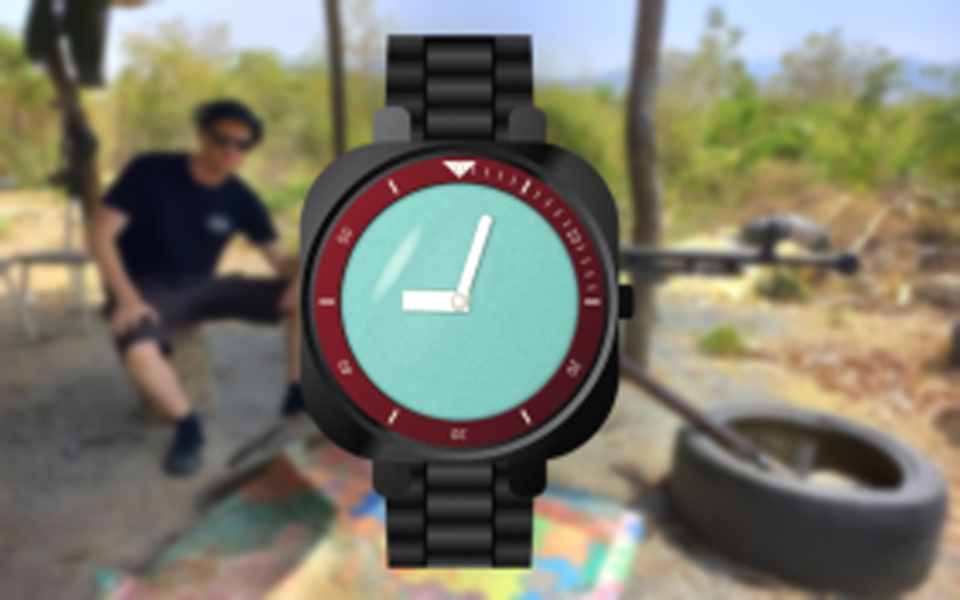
9:03
